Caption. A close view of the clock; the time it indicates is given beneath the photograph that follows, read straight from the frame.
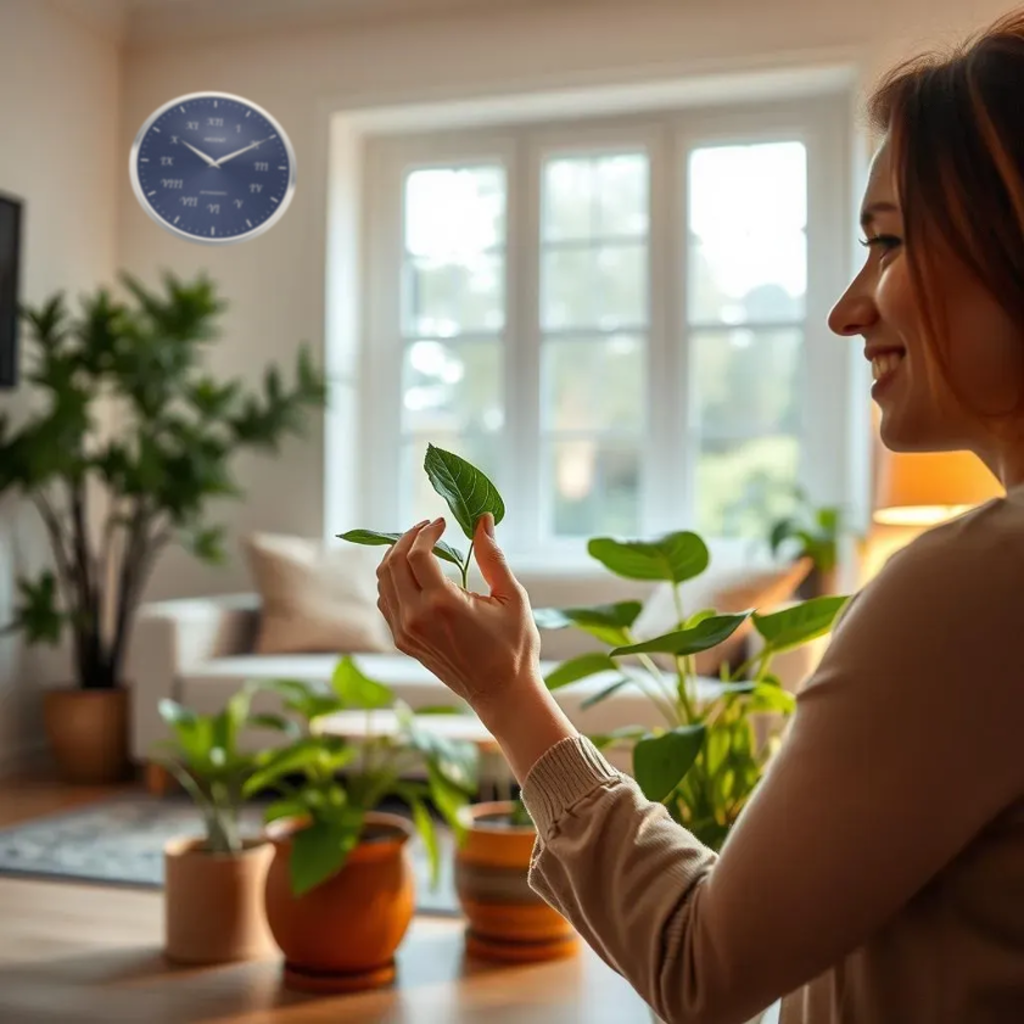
10:10
